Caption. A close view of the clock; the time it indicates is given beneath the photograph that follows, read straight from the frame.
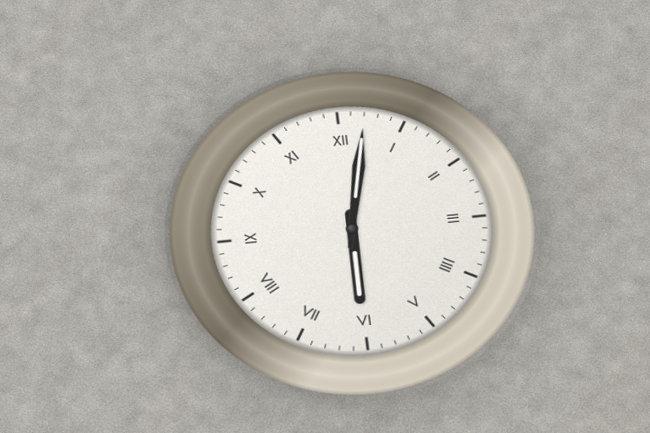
6:02
